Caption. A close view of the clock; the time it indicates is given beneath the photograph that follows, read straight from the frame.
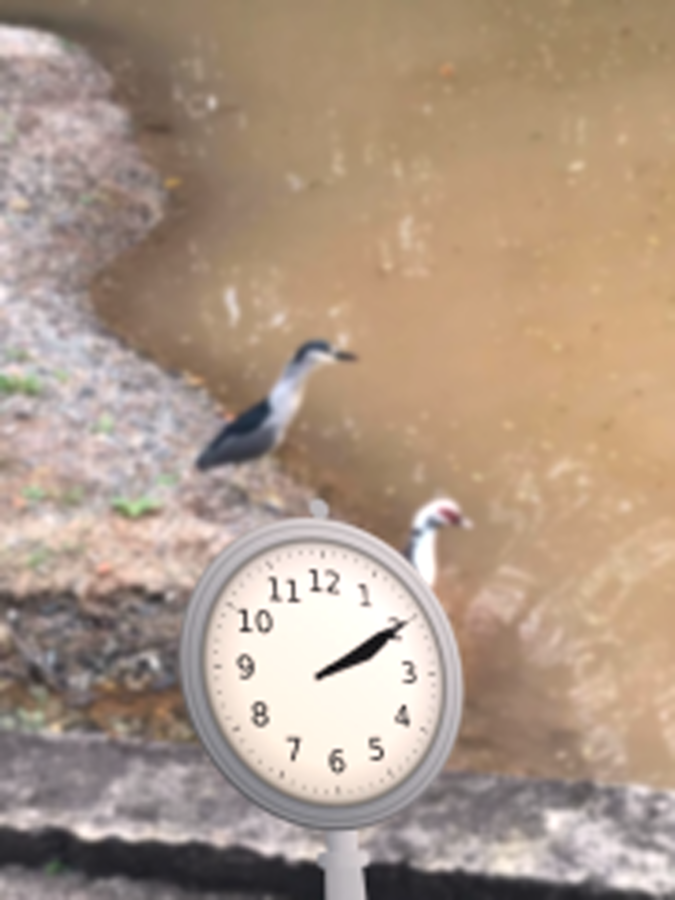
2:10
